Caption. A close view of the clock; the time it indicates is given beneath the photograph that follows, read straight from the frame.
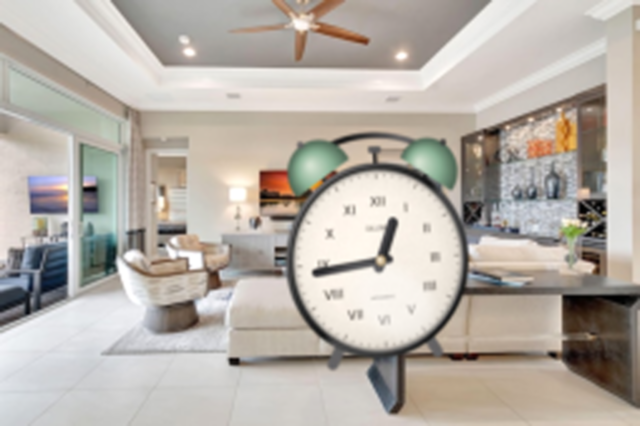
12:44
